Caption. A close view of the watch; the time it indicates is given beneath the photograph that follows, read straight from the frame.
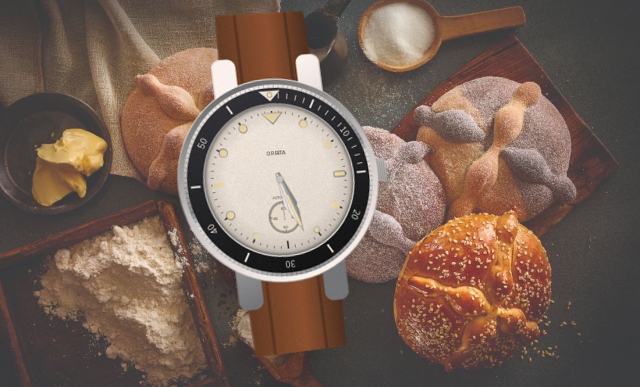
5:27
